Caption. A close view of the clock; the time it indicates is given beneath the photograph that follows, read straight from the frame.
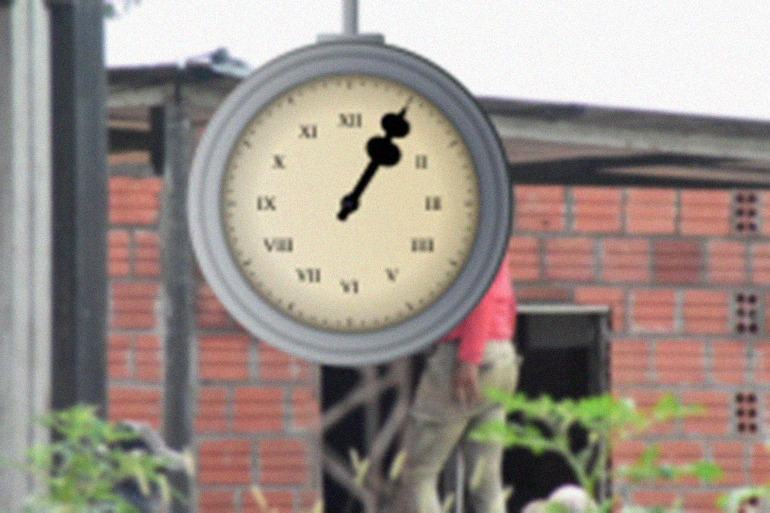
1:05
